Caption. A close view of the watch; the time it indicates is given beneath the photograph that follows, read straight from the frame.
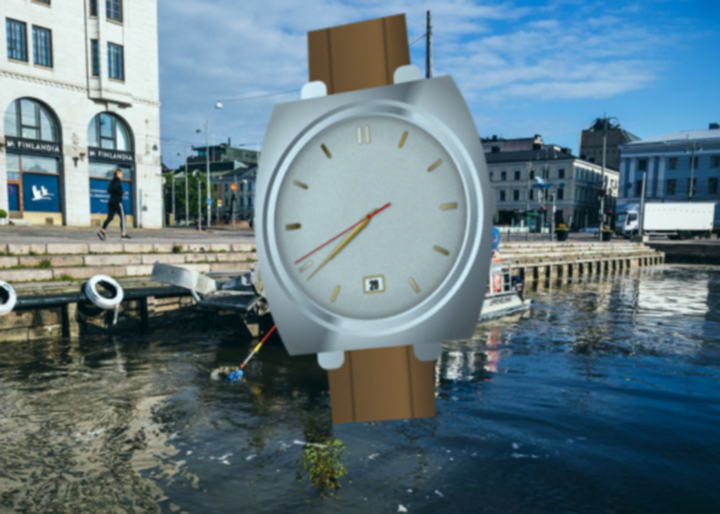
7:38:41
